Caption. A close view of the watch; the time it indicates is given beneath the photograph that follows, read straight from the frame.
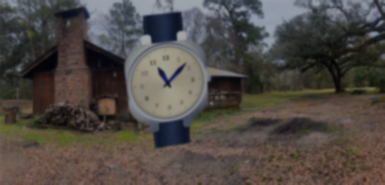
11:08
